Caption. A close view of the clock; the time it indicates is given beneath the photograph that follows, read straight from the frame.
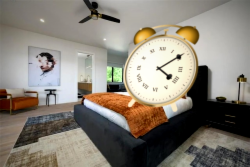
4:09
